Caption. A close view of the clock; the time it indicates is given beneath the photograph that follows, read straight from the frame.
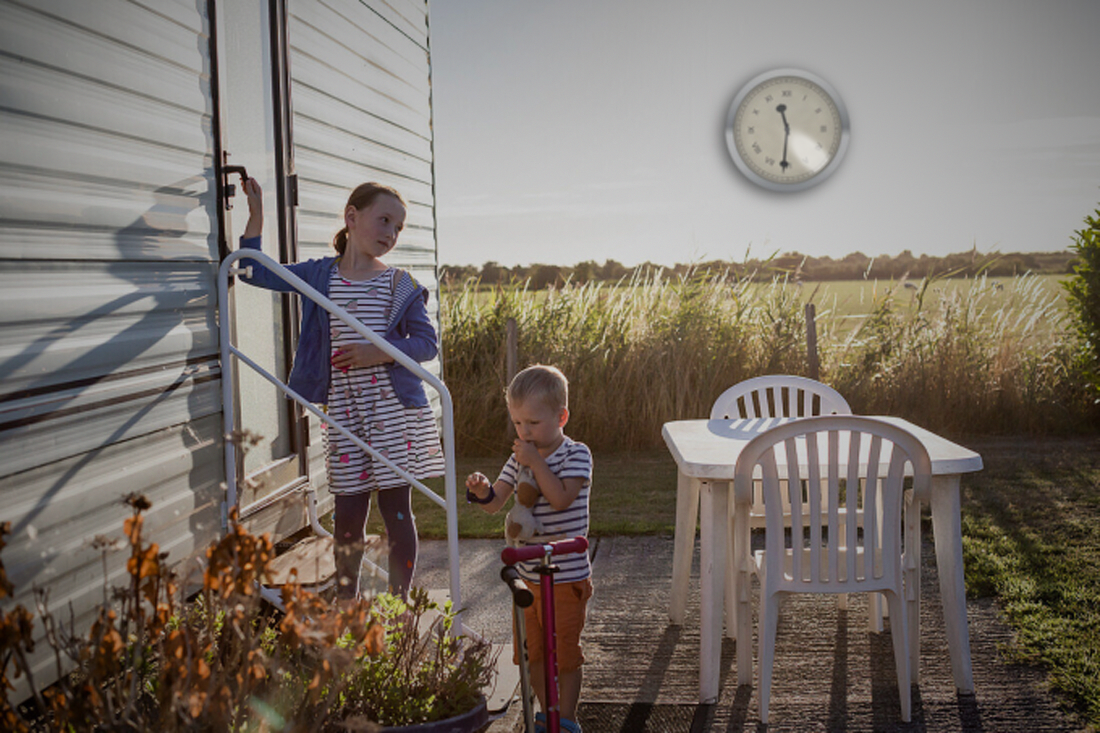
11:31
